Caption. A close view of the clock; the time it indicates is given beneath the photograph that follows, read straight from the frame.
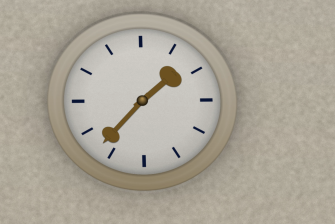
1:37
